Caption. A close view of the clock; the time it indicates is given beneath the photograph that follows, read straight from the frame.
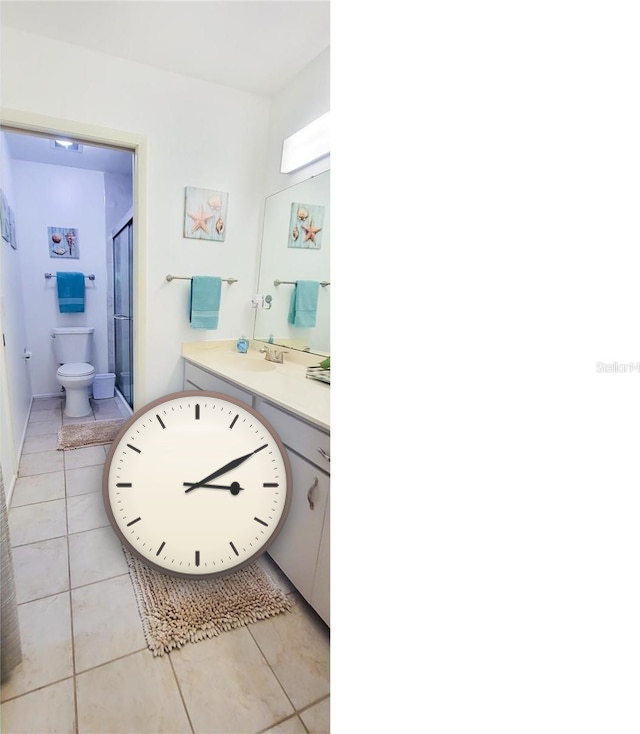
3:10
